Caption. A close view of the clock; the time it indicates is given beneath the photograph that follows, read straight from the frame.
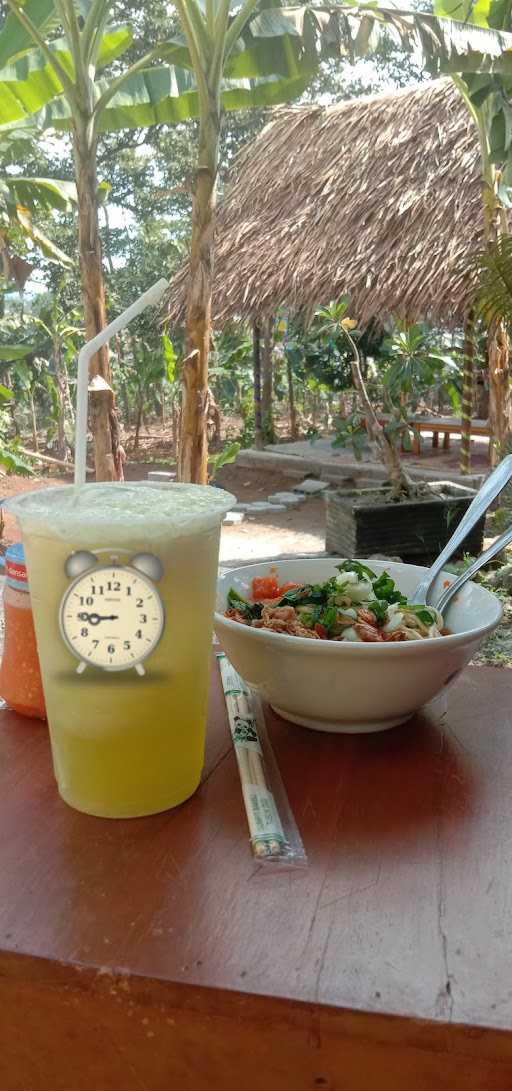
8:45
